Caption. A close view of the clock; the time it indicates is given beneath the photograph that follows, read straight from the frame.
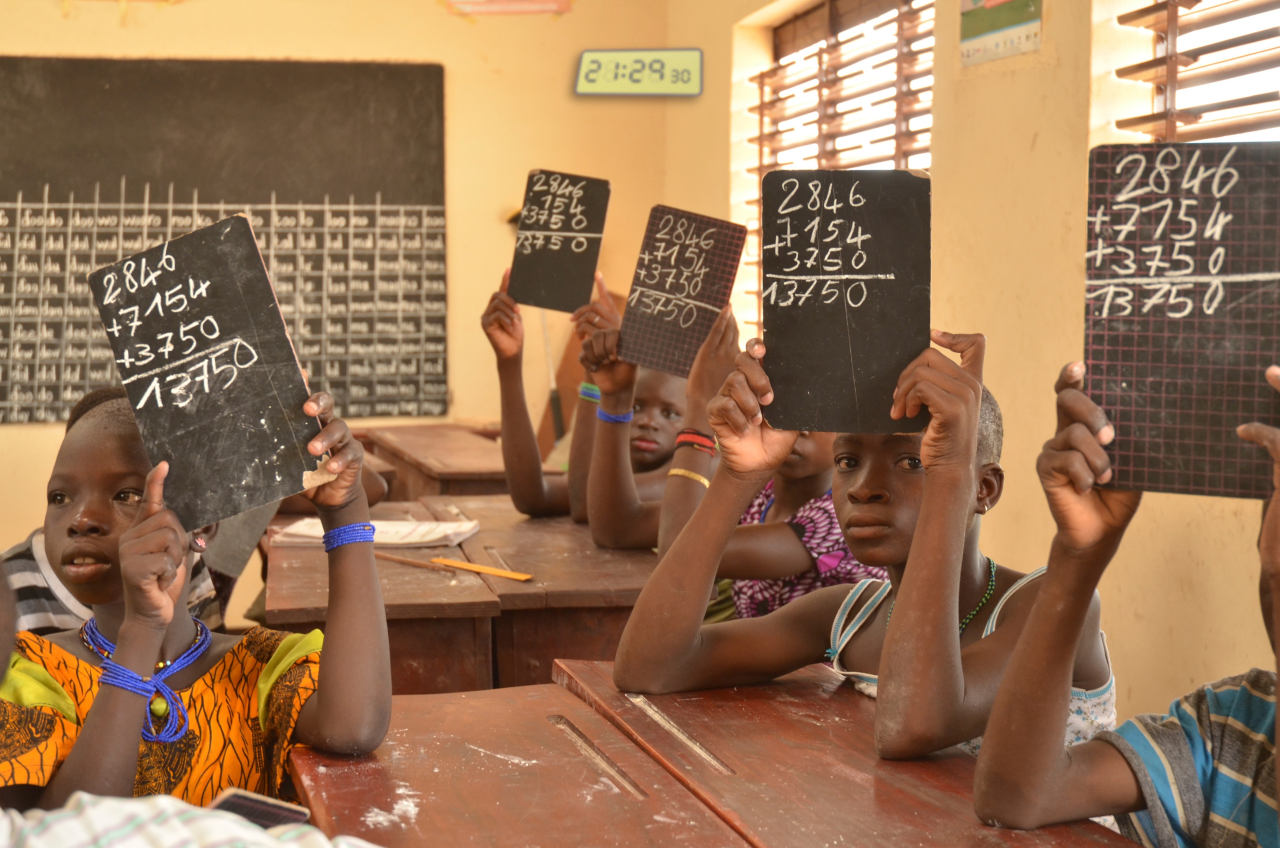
21:29:30
